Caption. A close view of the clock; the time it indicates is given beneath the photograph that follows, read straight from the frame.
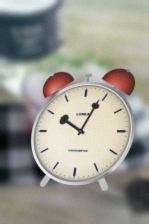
10:04
